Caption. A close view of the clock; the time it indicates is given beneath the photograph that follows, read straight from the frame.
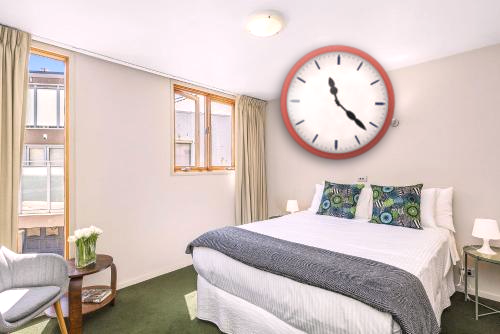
11:22
